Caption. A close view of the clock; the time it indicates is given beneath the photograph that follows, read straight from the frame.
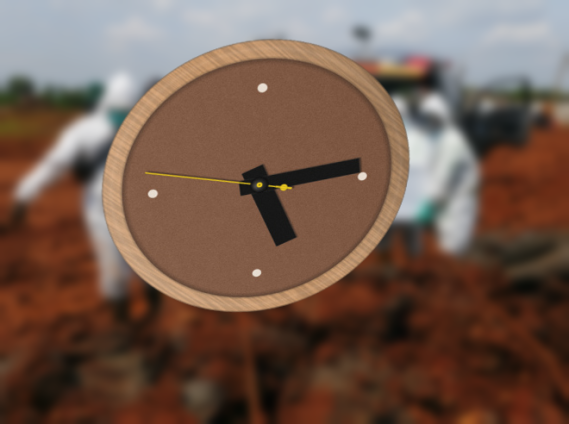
5:13:47
